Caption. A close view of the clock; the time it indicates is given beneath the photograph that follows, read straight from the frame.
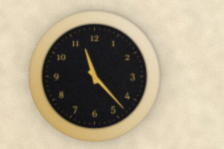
11:23
